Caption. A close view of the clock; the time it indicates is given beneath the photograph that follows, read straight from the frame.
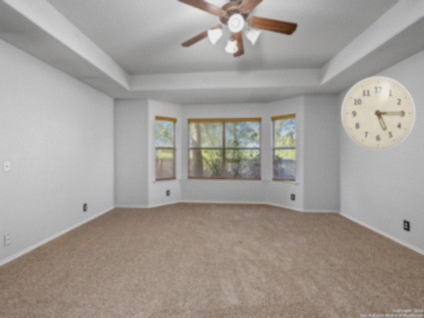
5:15
